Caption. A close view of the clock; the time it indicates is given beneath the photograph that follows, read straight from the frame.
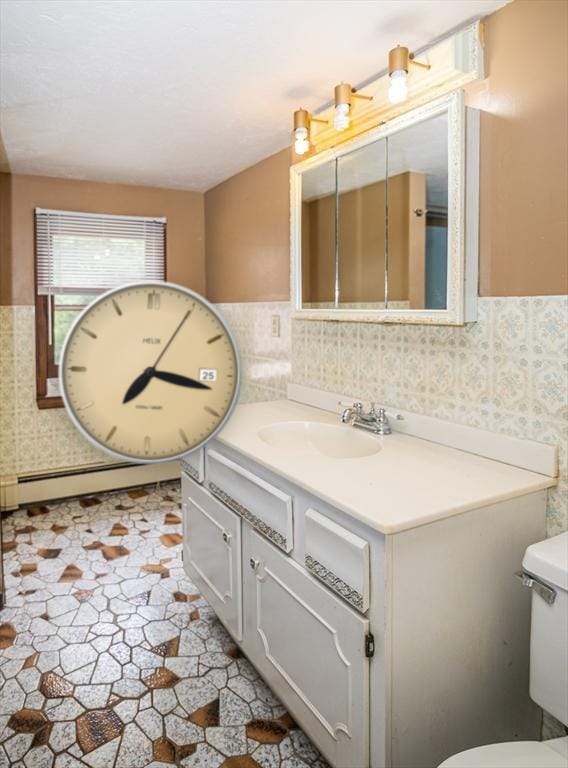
7:17:05
